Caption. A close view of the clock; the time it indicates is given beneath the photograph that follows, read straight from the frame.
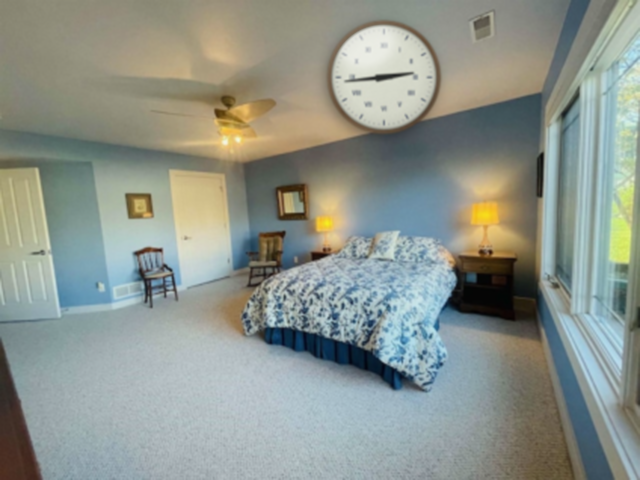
2:44
